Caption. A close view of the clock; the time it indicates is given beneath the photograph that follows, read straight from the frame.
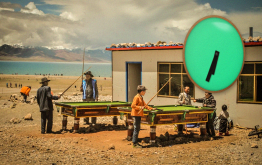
6:34
